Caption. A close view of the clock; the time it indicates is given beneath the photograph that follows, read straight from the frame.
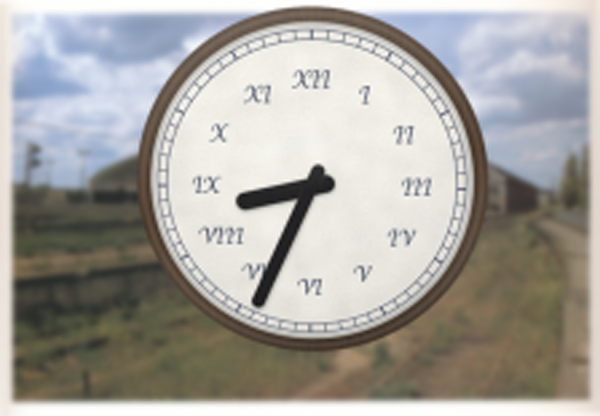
8:34
